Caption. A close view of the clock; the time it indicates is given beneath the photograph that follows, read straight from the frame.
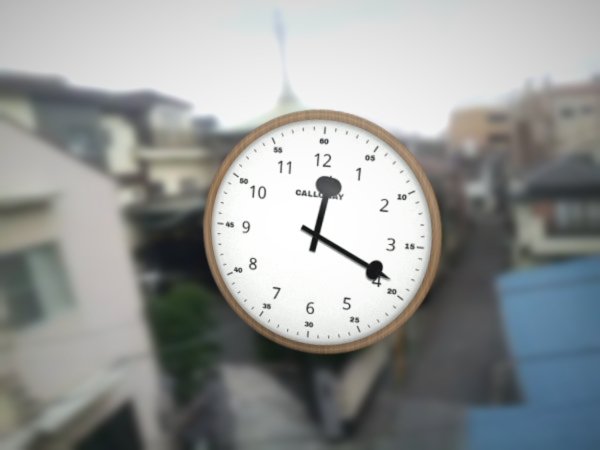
12:19
